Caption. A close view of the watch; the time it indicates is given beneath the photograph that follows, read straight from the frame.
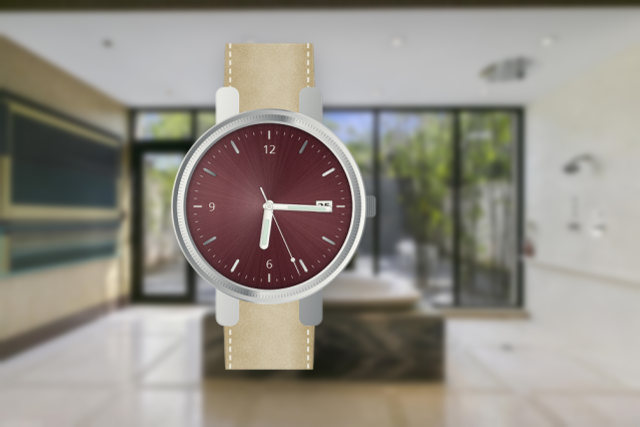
6:15:26
